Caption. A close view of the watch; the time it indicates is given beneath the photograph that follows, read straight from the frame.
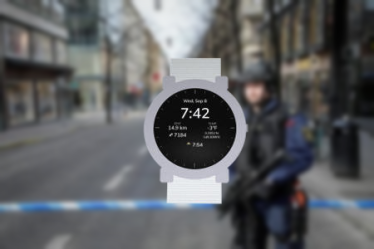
7:42
